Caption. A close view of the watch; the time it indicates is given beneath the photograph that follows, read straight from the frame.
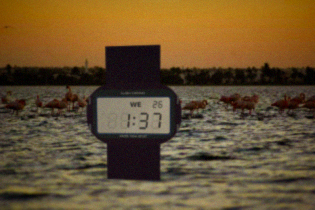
1:37
